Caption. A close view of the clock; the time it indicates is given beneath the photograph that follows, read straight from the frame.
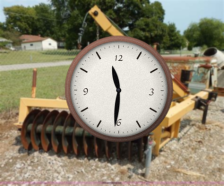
11:31
